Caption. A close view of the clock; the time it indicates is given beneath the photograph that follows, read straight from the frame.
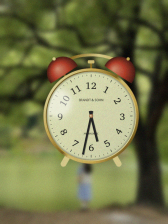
5:32
